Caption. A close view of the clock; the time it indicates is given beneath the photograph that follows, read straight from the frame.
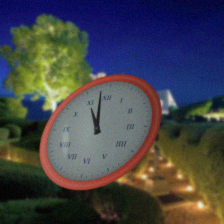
10:58
